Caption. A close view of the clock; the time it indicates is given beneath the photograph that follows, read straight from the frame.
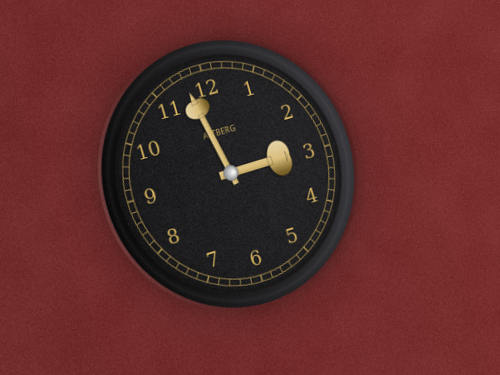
2:58
